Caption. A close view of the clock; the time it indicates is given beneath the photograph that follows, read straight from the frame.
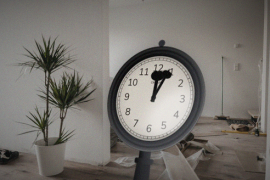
12:04
